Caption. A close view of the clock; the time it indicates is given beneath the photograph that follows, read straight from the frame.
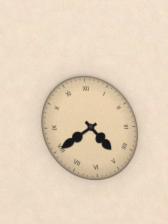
4:40
